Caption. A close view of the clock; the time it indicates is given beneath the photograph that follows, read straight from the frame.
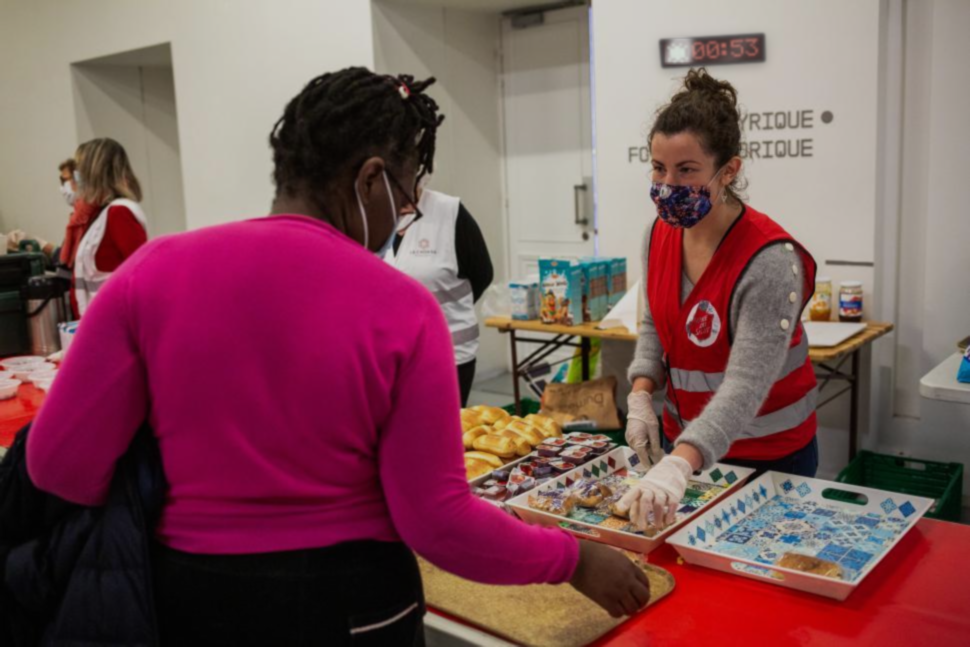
0:53
